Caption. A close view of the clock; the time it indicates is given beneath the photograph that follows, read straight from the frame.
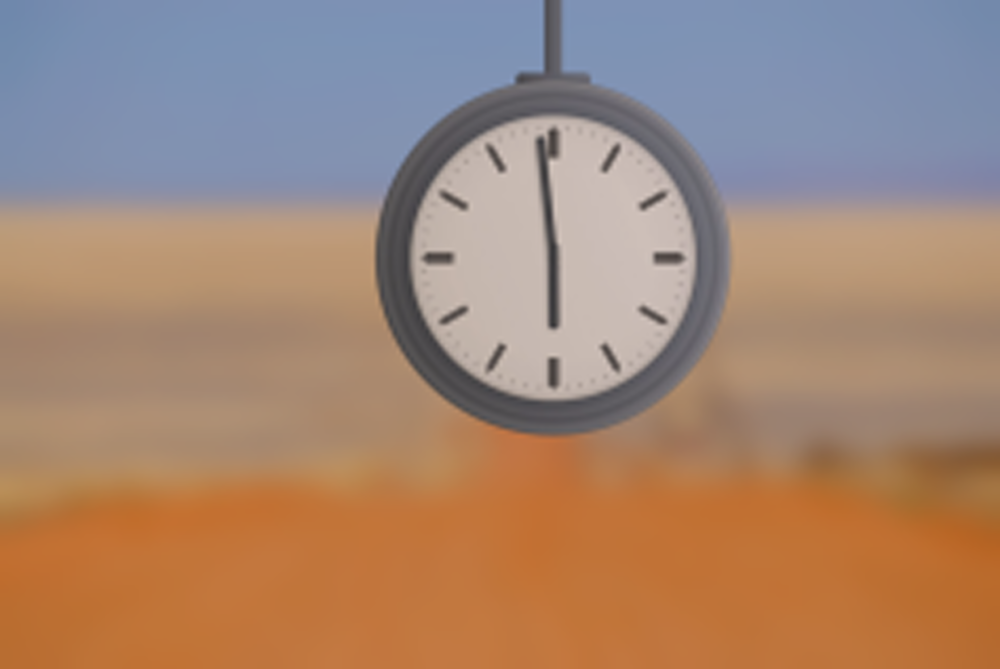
5:59
